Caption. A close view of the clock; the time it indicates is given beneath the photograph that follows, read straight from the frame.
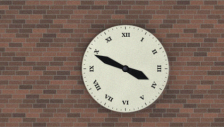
3:49
